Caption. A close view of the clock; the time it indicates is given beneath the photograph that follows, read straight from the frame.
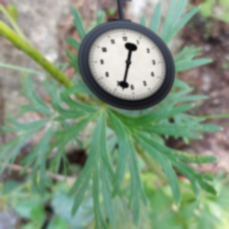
12:33
